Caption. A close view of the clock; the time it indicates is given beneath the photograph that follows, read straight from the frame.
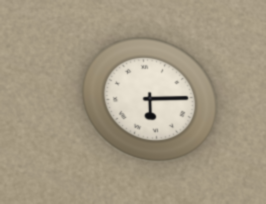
6:15
